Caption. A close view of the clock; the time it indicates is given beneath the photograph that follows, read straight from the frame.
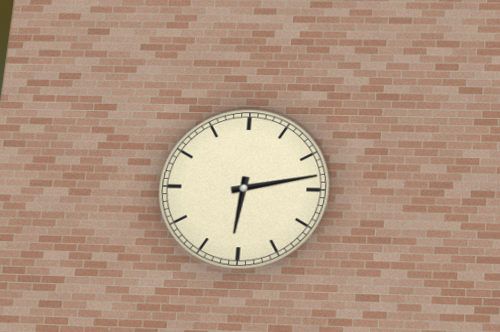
6:13
